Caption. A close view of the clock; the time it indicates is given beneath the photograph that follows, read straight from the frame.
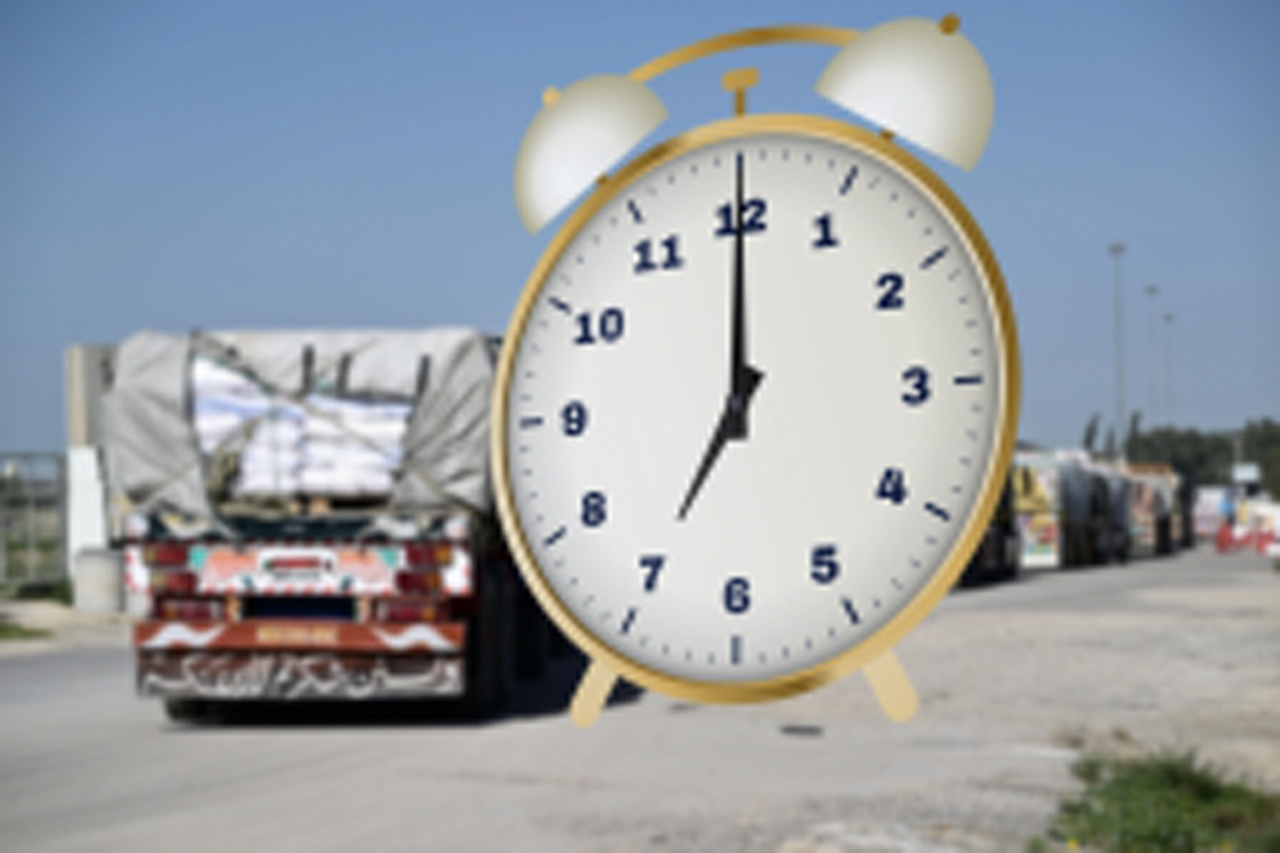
7:00
